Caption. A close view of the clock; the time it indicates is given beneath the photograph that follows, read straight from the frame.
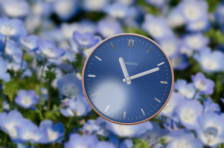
11:11
